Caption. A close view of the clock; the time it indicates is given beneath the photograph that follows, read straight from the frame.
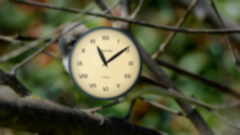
11:09
